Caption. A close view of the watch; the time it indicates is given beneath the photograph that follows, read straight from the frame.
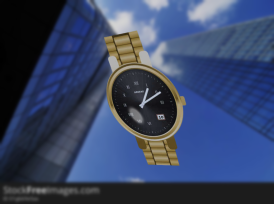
1:11
